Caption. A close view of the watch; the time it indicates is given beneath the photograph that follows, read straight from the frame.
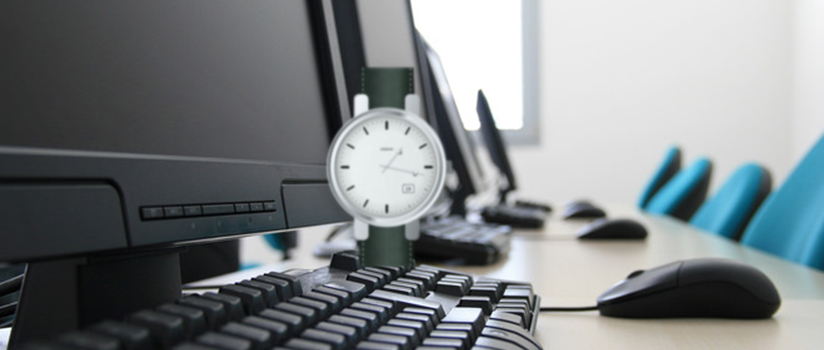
1:17
